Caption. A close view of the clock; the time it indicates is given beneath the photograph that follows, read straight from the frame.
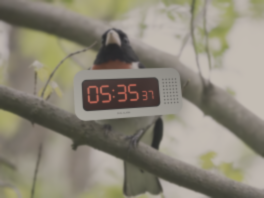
5:35:37
